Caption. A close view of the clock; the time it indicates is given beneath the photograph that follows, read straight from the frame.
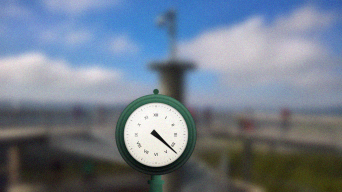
4:22
